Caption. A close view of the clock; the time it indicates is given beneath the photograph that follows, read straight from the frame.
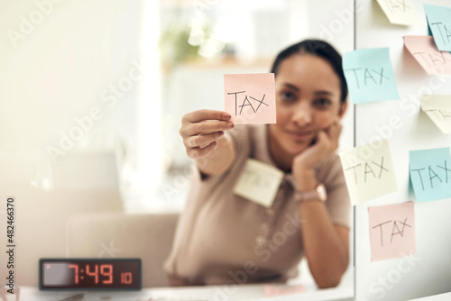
7:49
